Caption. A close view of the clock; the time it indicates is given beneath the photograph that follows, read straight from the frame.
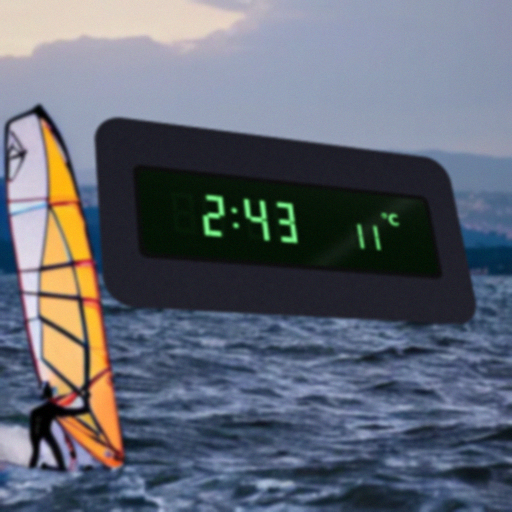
2:43
